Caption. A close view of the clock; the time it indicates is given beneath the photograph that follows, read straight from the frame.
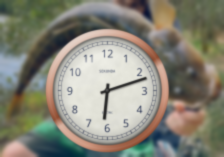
6:12
